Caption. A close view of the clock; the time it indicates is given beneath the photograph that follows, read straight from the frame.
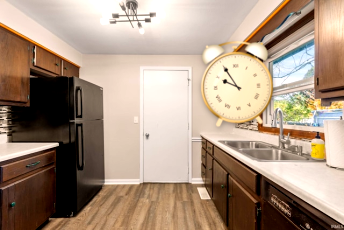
9:55
